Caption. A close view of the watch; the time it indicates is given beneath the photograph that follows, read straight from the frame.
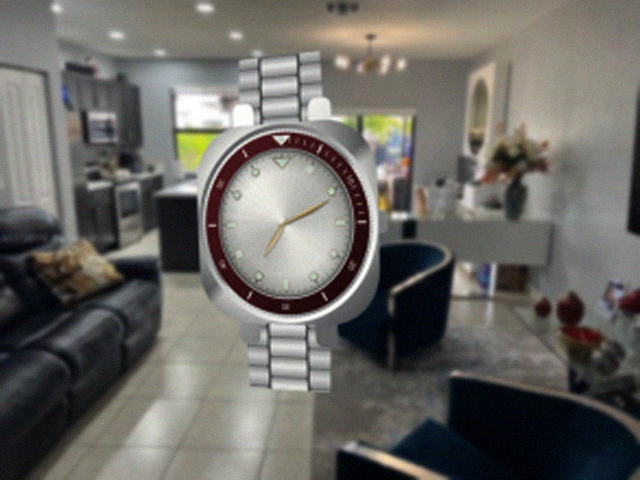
7:11
